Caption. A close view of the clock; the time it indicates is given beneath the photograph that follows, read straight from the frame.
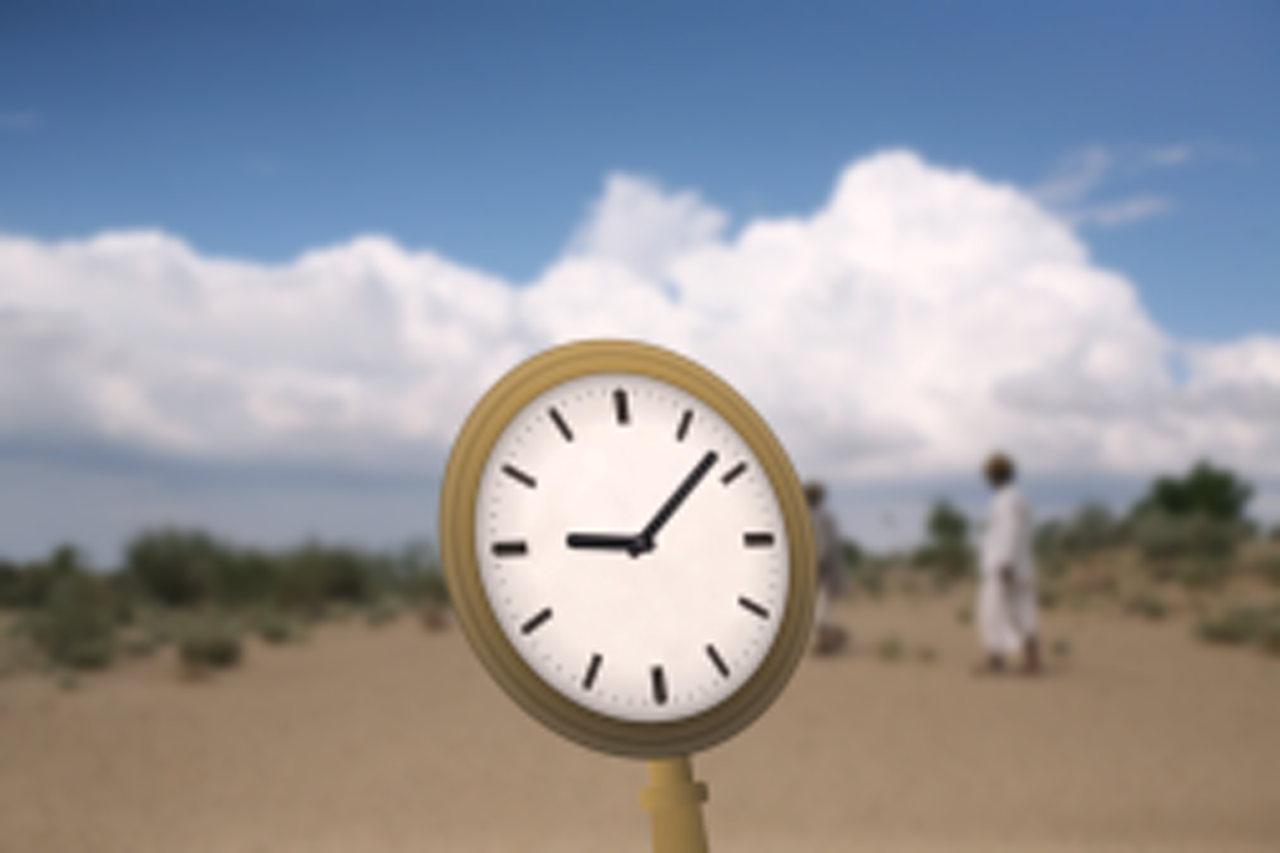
9:08
